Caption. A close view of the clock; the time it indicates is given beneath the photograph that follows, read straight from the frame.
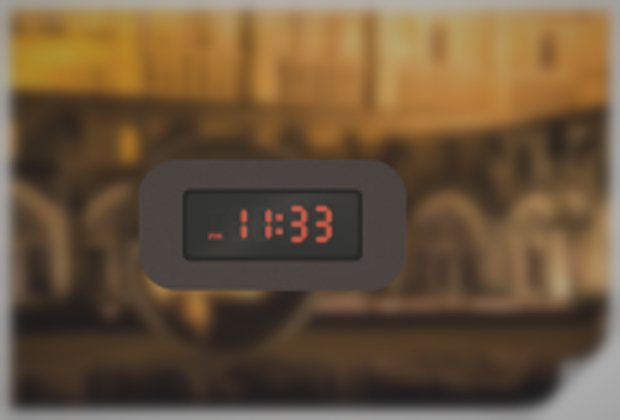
11:33
